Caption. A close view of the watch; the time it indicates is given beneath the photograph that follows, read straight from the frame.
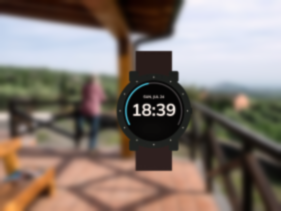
18:39
